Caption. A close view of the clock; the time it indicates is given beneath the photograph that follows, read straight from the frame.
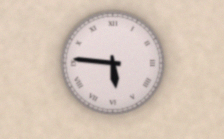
5:46
